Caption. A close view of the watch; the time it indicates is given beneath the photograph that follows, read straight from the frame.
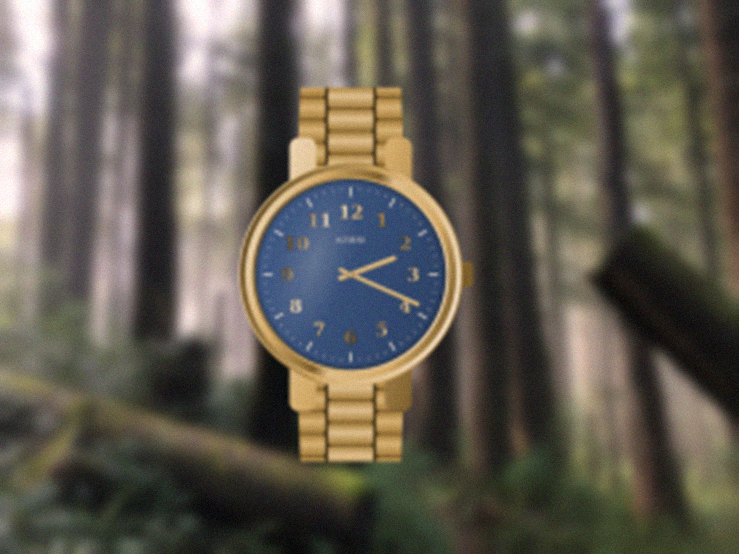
2:19
